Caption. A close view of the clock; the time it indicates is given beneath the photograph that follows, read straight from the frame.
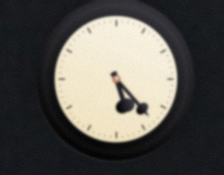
5:23
